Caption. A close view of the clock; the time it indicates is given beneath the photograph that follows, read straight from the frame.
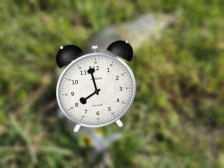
7:58
